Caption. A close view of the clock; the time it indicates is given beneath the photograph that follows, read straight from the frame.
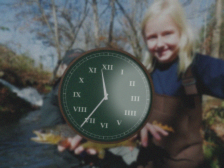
11:36
